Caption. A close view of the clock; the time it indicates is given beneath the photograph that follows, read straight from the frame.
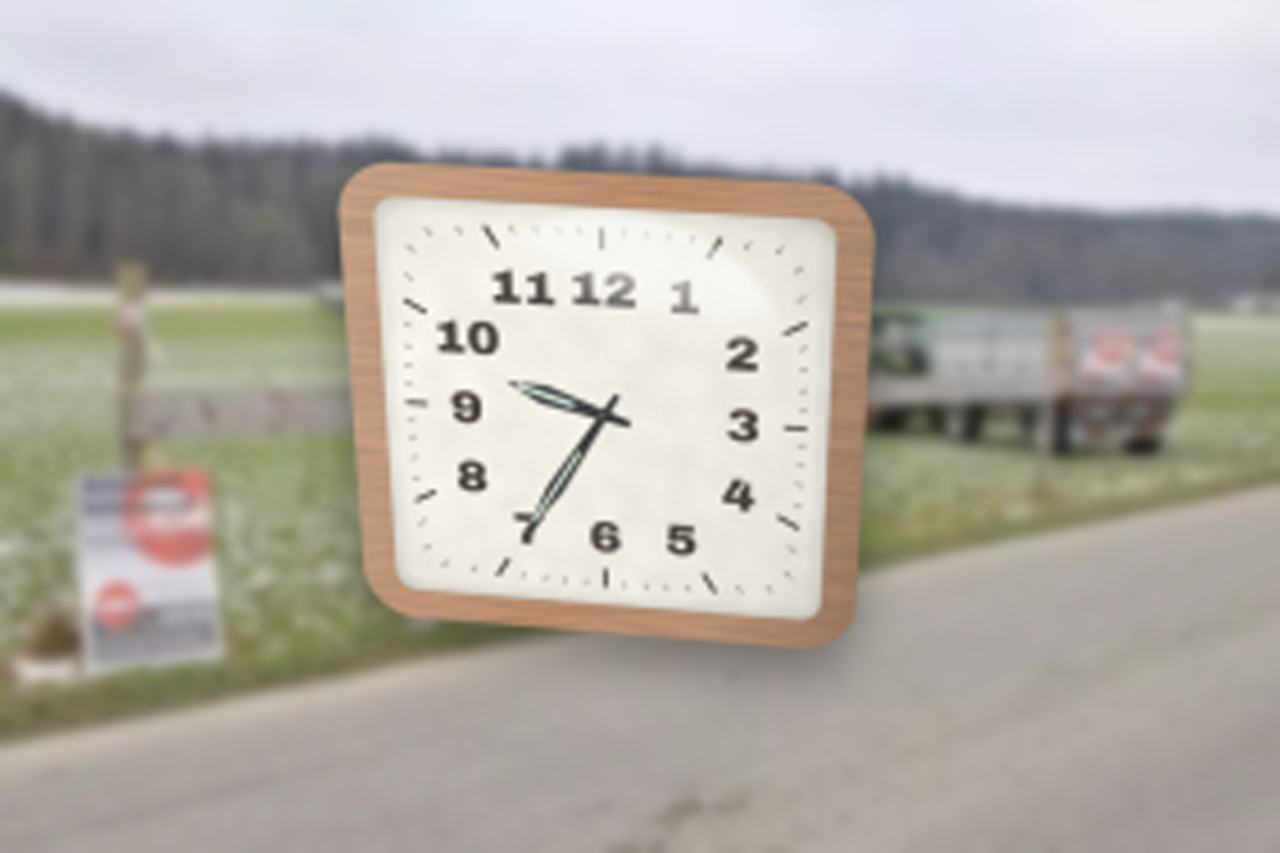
9:35
